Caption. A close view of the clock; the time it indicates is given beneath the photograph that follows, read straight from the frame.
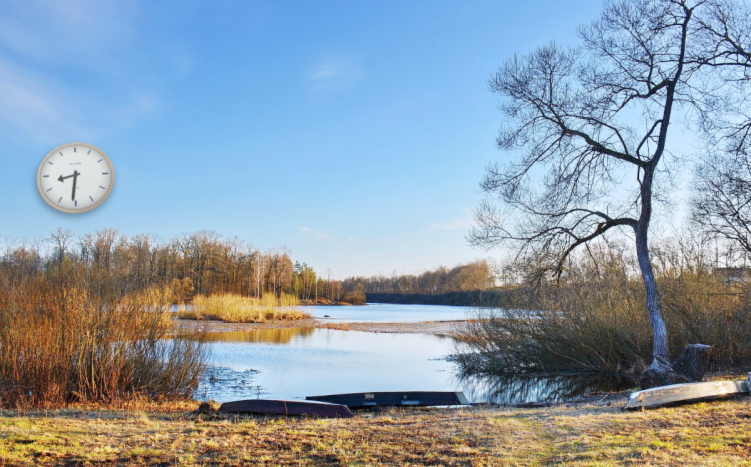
8:31
